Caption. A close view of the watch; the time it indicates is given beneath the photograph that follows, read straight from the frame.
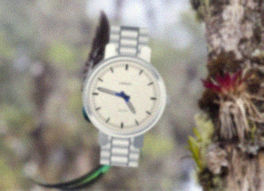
4:47
